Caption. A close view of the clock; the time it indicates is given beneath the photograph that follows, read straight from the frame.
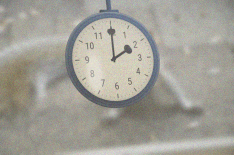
2:00
